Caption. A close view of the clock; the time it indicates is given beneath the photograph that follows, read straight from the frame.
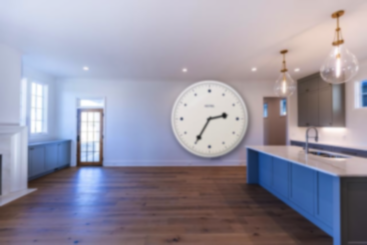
2:35
